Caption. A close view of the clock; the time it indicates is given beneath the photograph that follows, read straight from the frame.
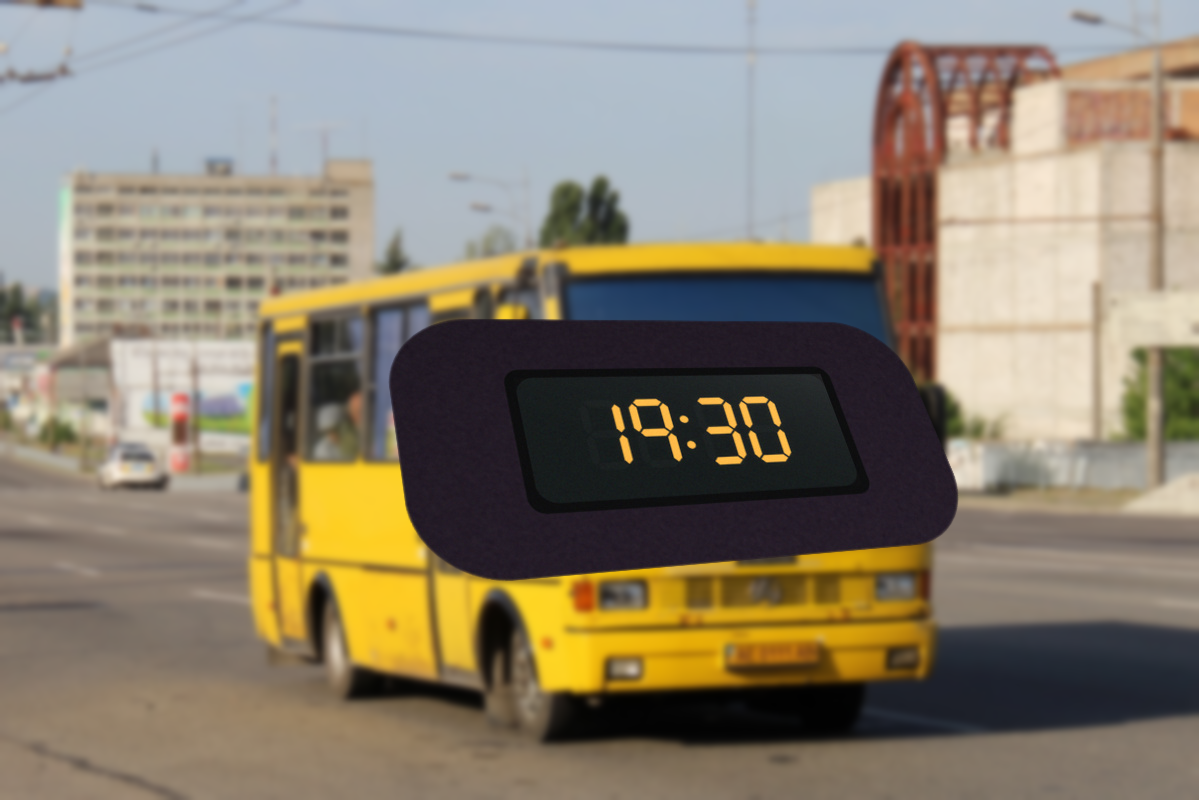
19:30
